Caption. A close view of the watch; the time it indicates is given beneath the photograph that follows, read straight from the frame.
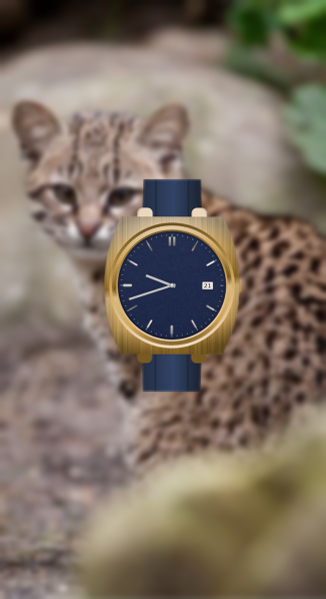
9:42
